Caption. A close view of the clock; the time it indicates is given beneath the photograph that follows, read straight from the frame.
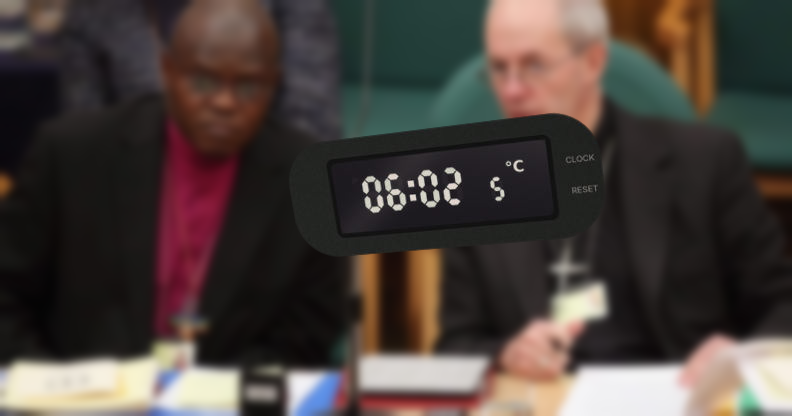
6:02
